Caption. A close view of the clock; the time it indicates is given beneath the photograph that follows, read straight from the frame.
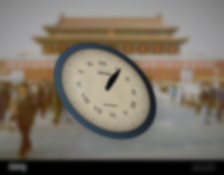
1:06
